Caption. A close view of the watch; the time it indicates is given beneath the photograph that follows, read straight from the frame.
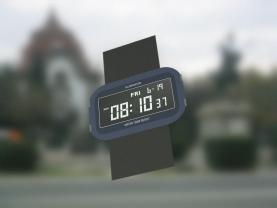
8:10:37
